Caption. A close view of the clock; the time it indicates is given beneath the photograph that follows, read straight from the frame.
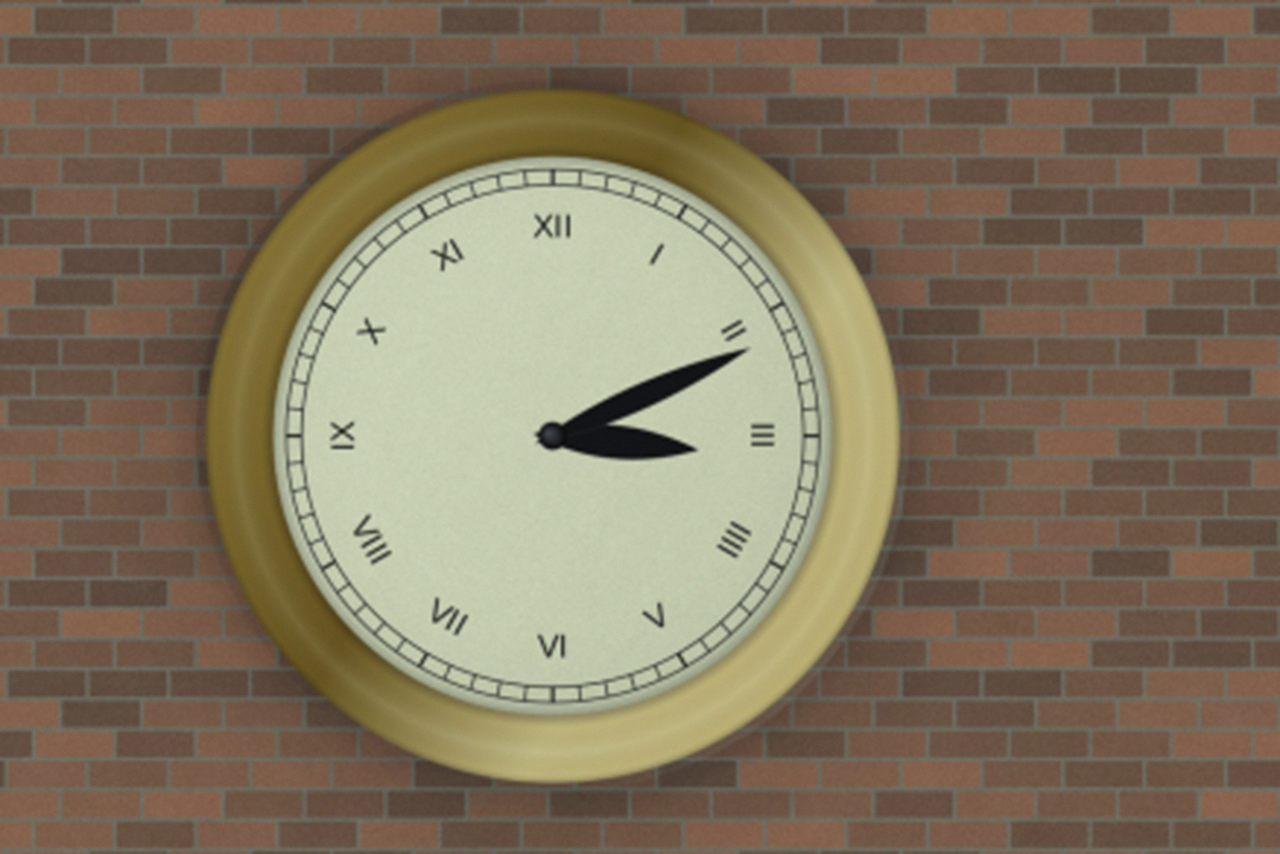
3:11
